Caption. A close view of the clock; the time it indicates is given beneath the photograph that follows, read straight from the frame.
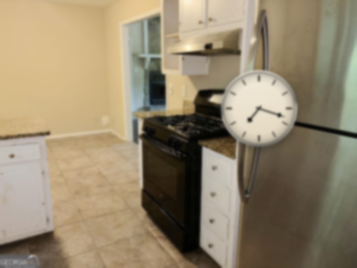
7:18
